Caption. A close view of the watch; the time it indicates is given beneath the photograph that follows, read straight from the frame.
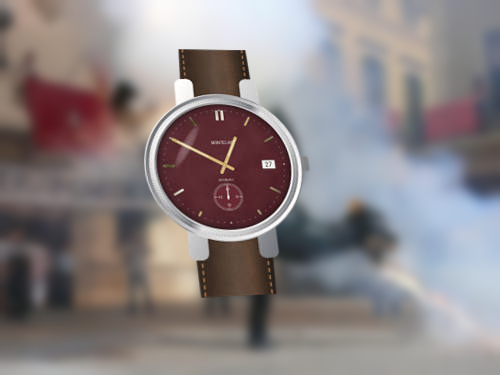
12:50
